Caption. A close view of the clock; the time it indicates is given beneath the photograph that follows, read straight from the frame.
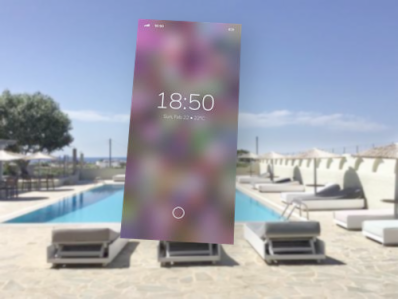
18:50
